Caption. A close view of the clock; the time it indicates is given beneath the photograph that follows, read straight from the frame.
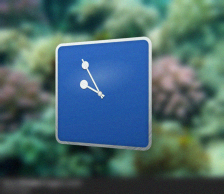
9:55
